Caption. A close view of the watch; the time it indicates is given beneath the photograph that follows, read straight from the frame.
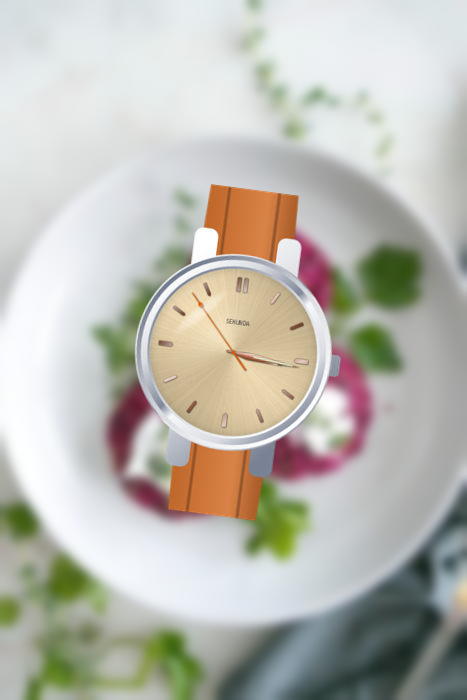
3:15:53
